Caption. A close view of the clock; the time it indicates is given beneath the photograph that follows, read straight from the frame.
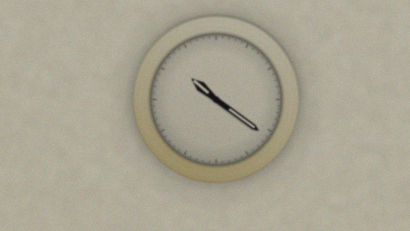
10:21
